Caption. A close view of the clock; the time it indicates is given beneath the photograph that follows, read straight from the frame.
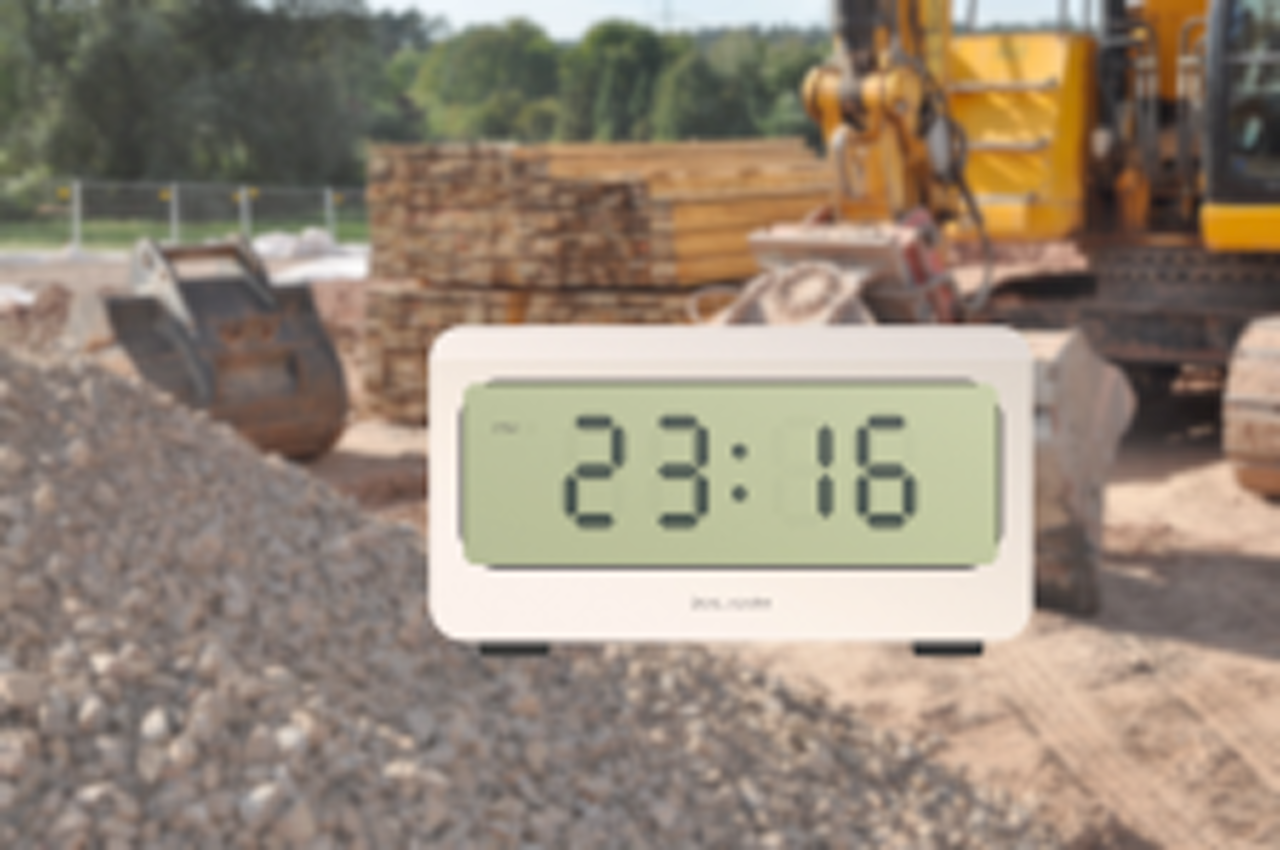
23:16
